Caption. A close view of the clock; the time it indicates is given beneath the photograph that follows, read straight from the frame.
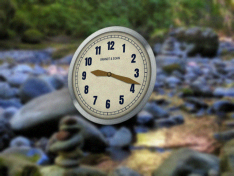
9:18
